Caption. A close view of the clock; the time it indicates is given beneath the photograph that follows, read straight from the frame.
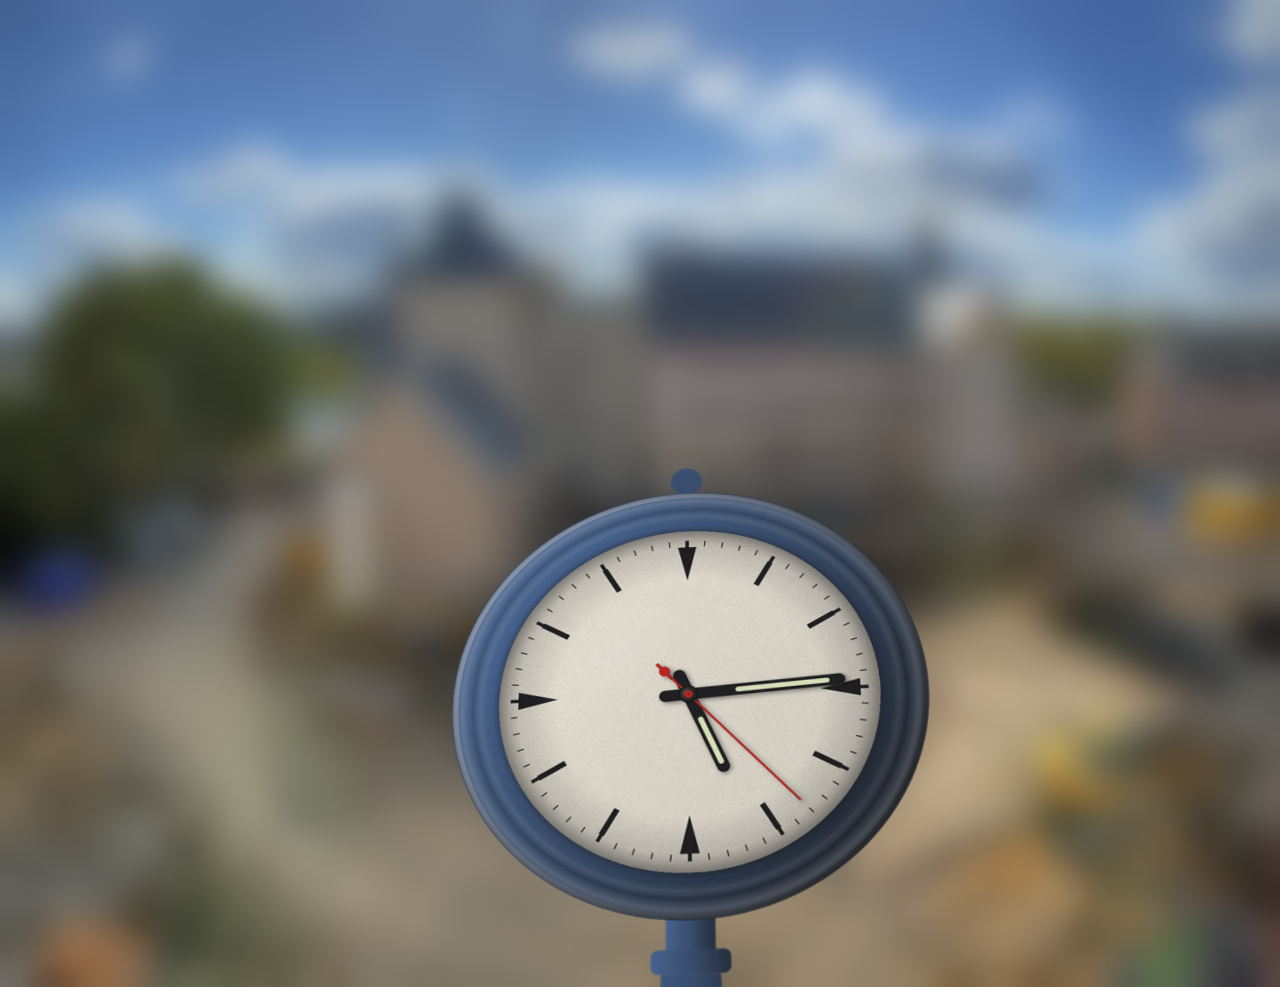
5:14:23
